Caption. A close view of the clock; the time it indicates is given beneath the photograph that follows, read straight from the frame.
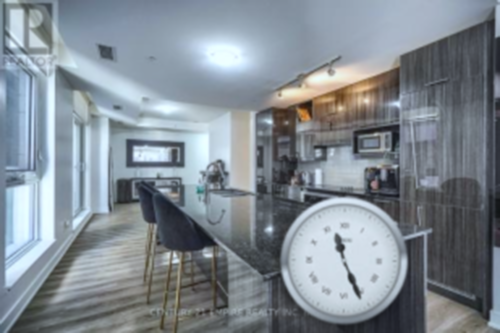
11:26
